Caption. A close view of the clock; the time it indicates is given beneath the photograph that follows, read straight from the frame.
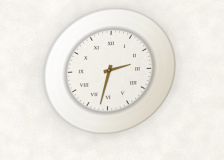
2:32
